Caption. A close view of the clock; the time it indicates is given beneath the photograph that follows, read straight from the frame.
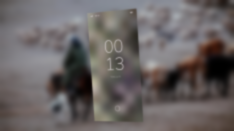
0:13
